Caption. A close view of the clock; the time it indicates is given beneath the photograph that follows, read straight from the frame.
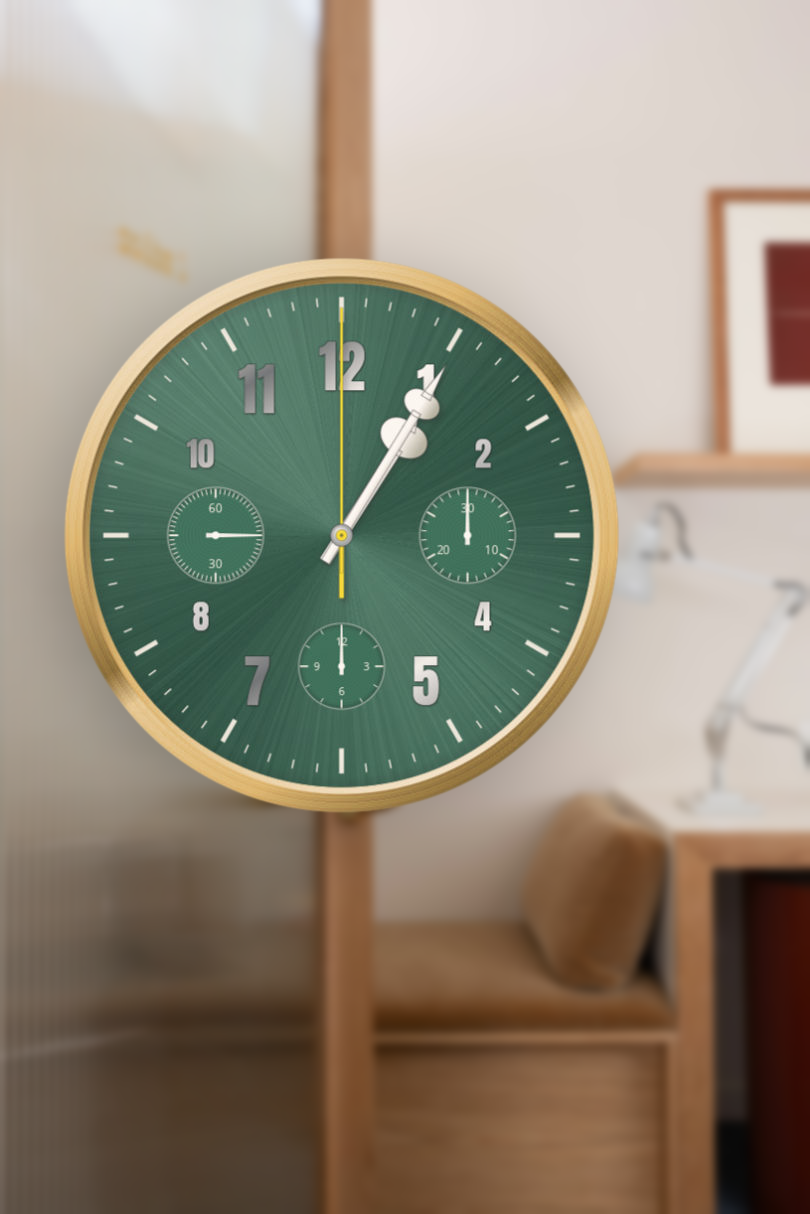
1:05:15
